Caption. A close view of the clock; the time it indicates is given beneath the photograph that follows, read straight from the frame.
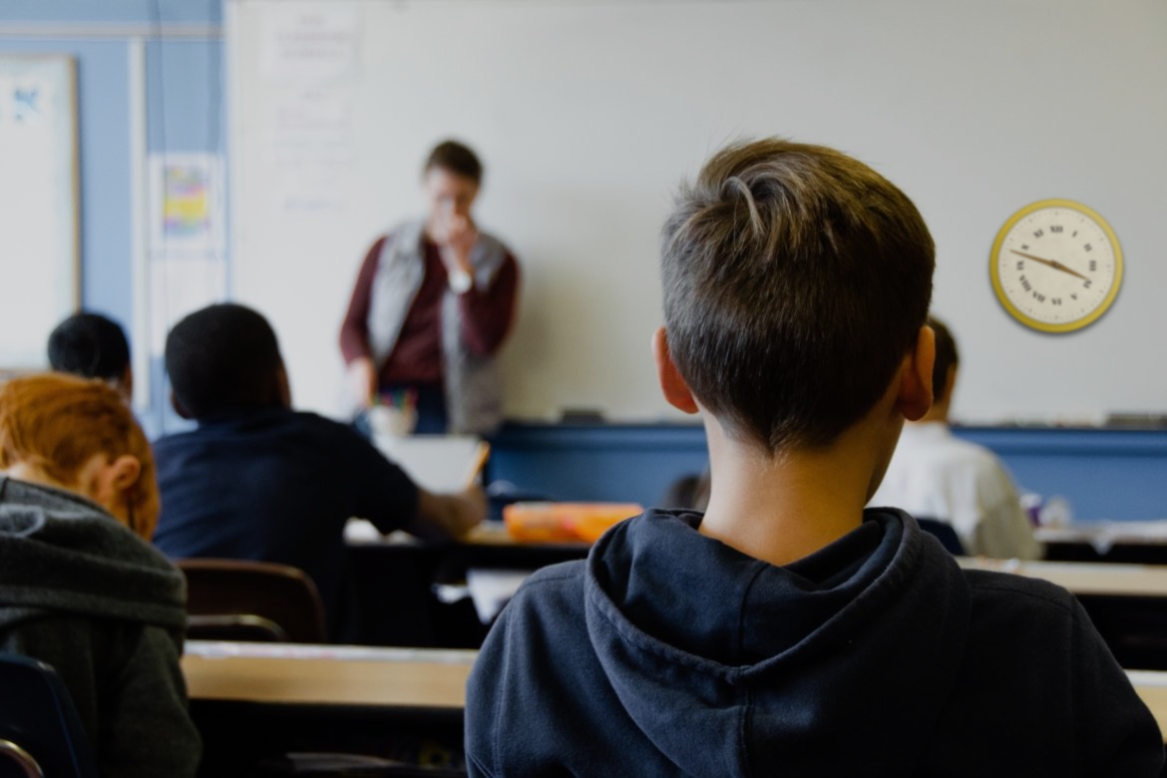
3:48
